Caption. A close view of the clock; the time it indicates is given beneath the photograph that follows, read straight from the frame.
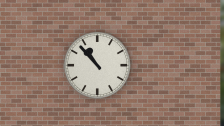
10:53
